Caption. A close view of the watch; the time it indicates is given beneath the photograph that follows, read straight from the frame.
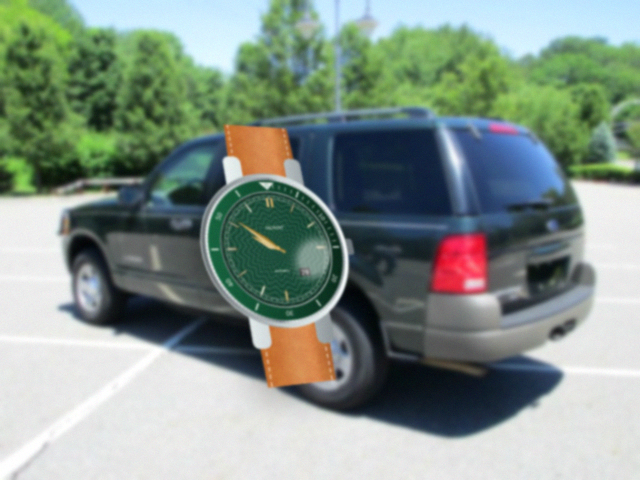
9:51
